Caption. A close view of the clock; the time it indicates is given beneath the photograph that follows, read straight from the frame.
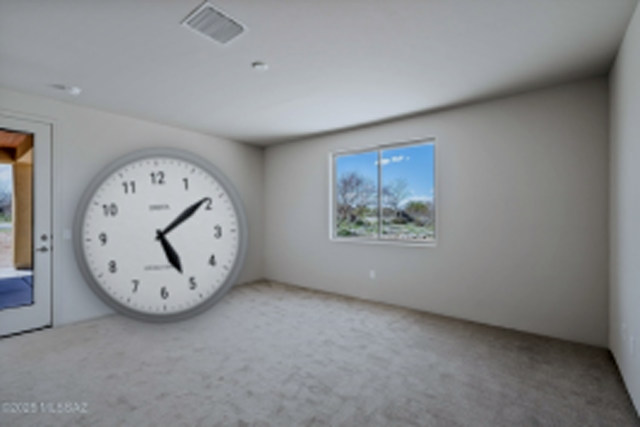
5:09
